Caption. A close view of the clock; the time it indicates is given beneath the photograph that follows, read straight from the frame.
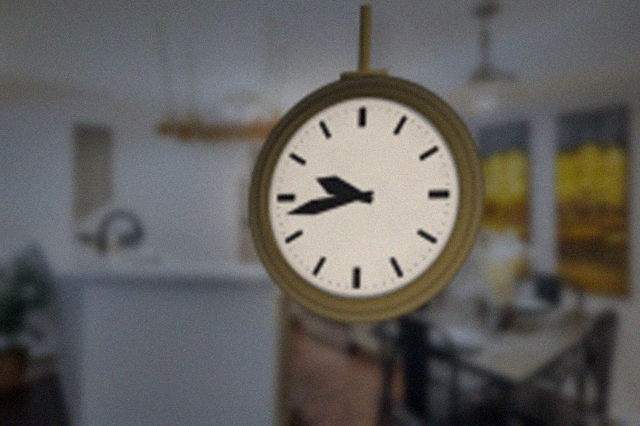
9:43
